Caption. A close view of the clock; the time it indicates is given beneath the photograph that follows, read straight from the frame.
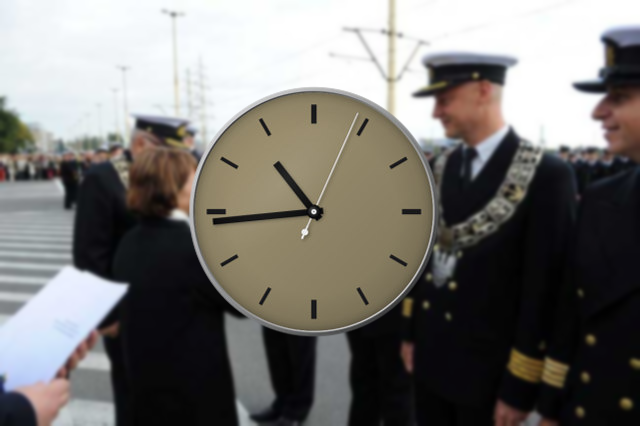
10:44:04
